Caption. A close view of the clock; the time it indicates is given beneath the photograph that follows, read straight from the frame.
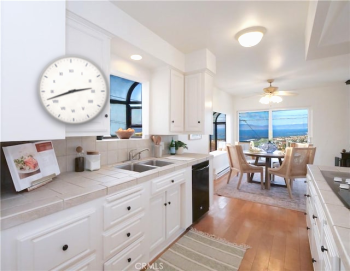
2:42
